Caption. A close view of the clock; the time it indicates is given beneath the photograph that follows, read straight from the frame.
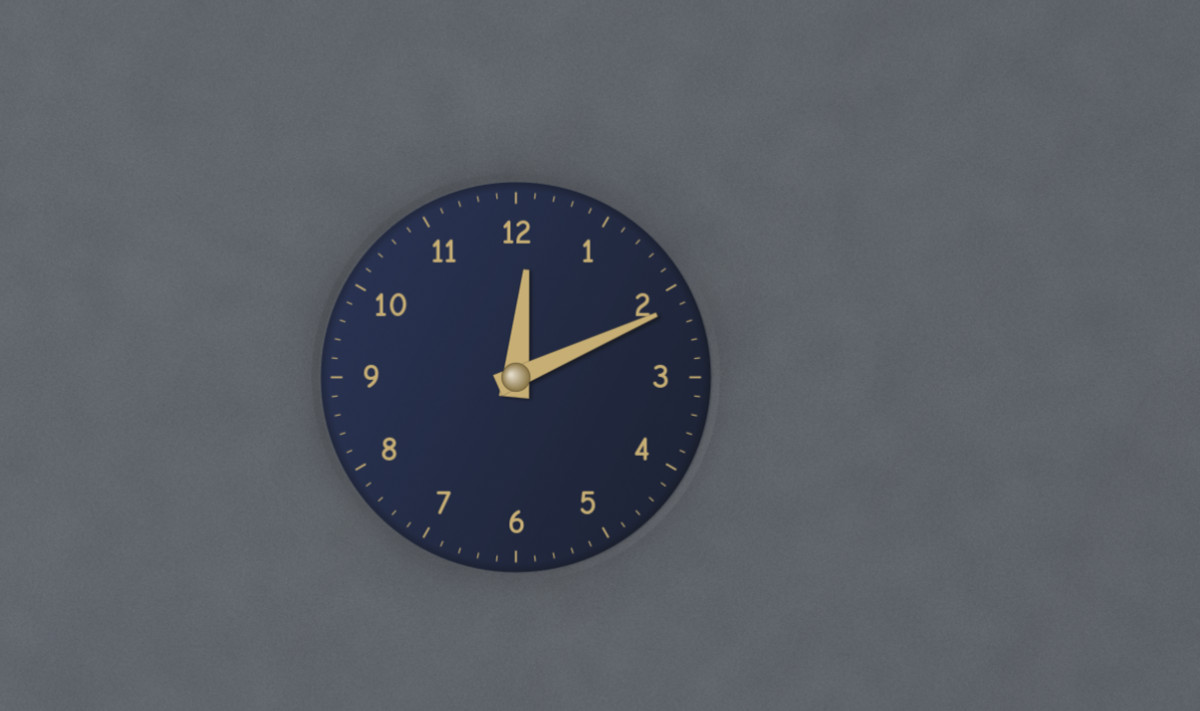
12:11
